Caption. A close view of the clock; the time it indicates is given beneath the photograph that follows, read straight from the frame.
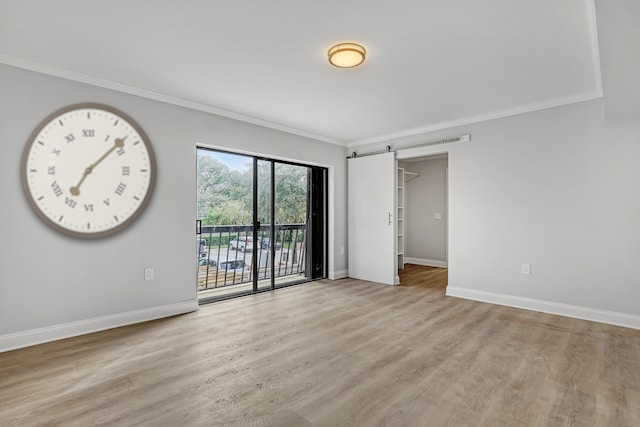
7:08
